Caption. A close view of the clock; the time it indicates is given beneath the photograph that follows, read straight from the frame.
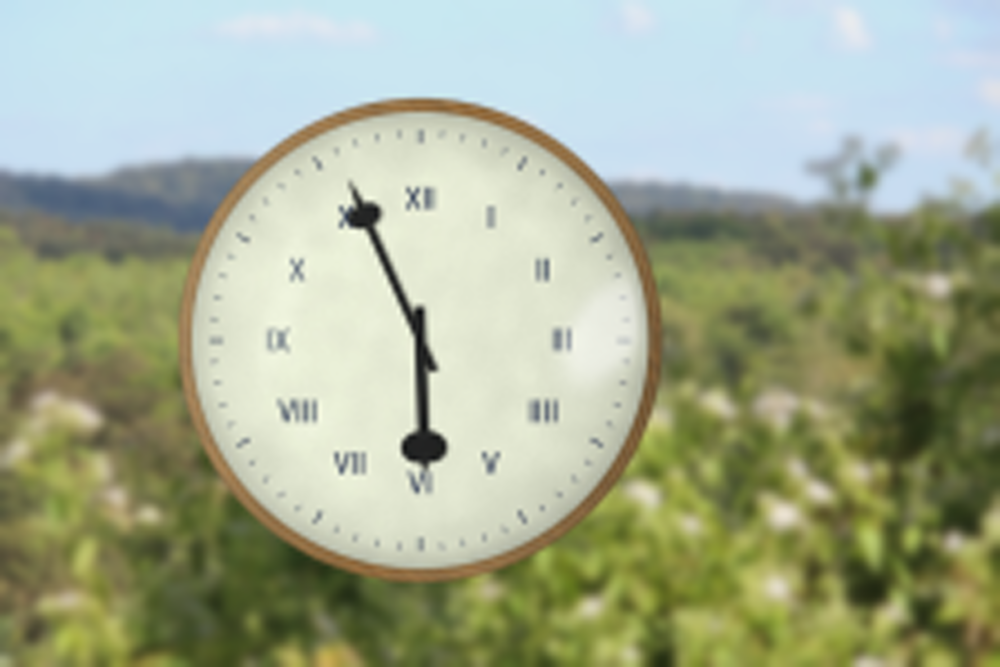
5:56
